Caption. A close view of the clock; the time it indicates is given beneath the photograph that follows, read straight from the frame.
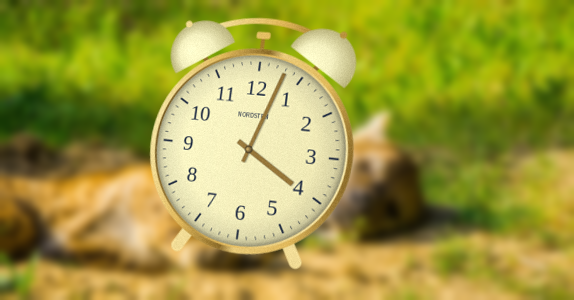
4:03
